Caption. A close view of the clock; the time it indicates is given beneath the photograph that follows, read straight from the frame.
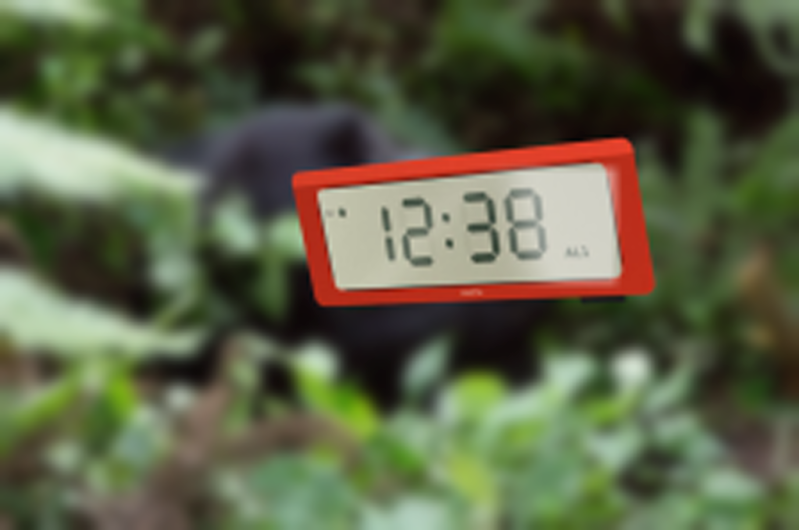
12:38
